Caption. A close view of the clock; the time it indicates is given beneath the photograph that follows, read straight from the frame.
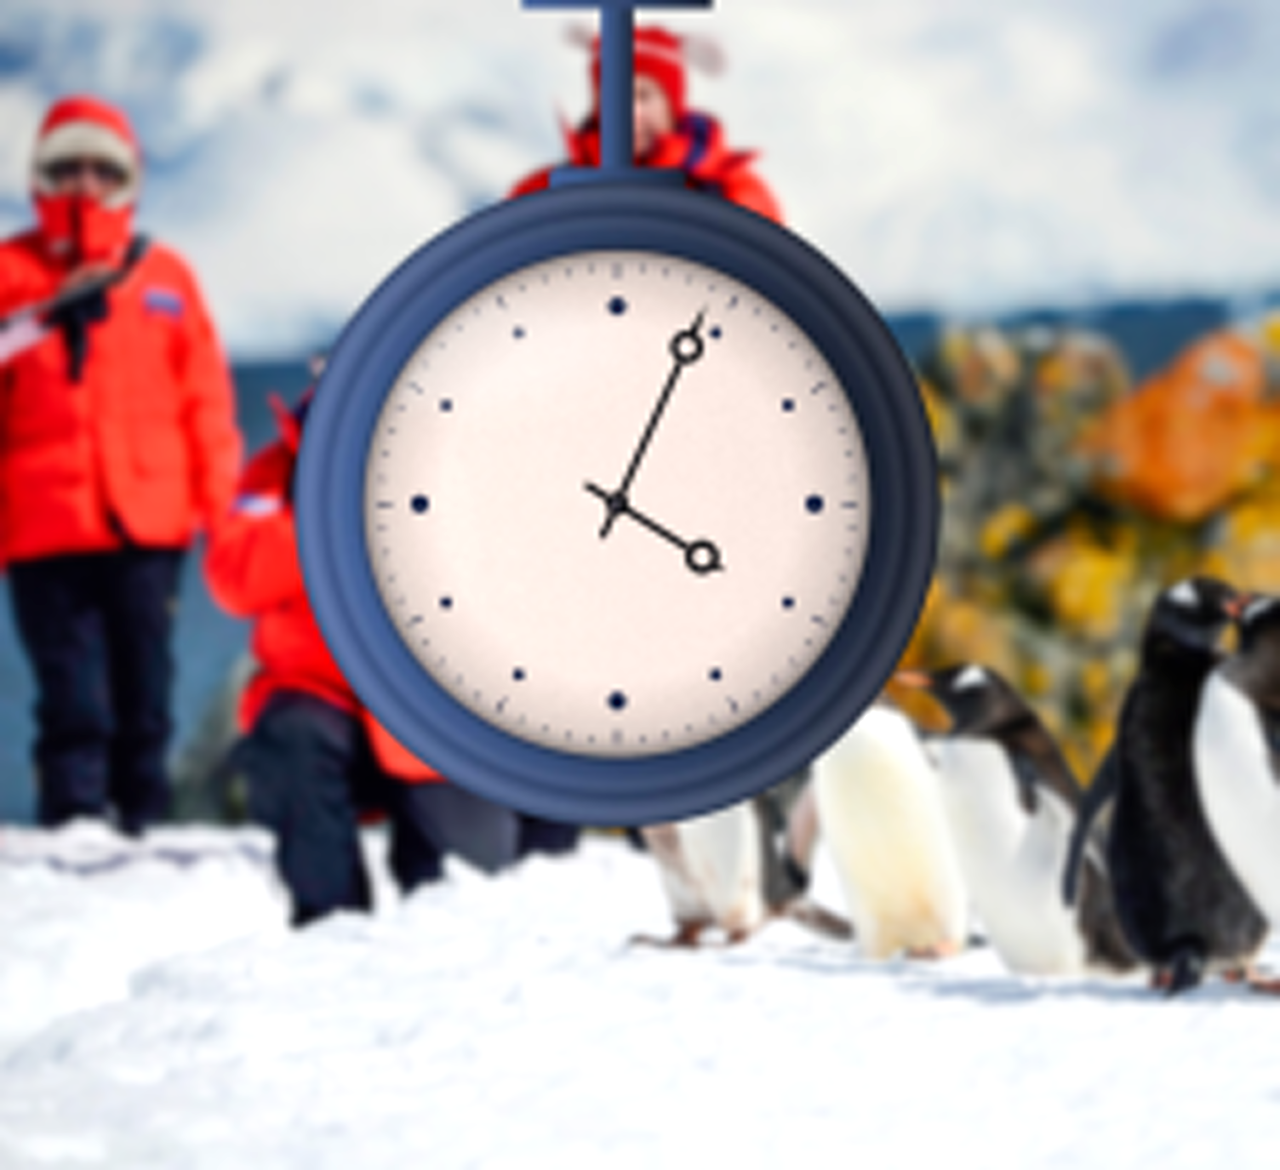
4:04
